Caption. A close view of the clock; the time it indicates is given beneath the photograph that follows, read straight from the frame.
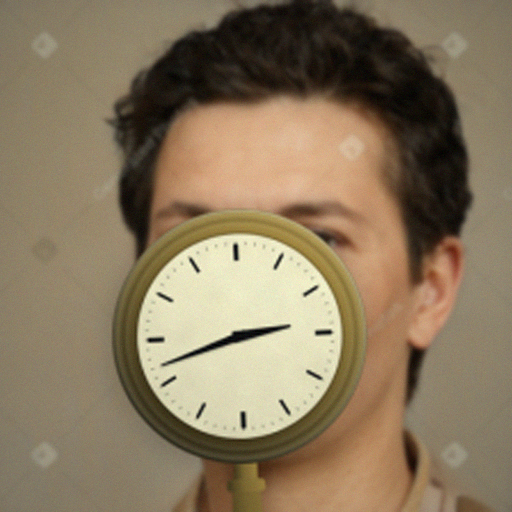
2:42
